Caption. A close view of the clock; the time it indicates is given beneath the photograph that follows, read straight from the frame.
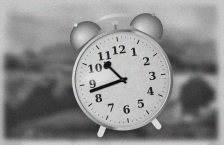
10:43
